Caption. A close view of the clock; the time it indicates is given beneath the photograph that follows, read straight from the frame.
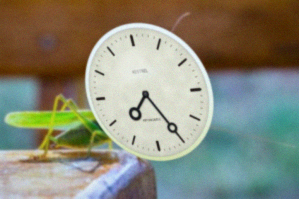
7:25
